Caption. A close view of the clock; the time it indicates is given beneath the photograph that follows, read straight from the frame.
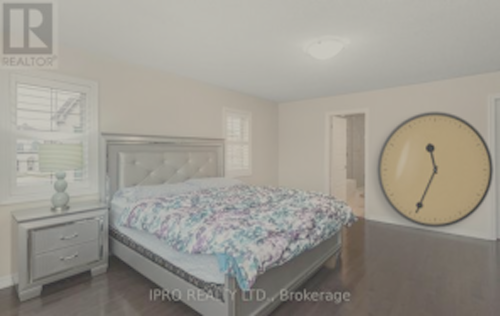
11:34
